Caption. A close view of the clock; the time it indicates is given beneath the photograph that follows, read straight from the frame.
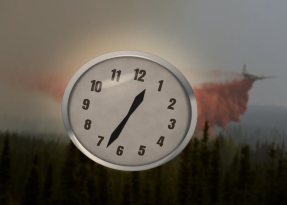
12:33
